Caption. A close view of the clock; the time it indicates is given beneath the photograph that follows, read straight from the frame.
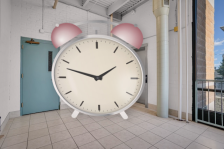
1:48
